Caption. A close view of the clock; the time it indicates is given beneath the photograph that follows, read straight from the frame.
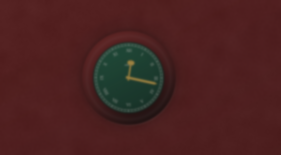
12:17
